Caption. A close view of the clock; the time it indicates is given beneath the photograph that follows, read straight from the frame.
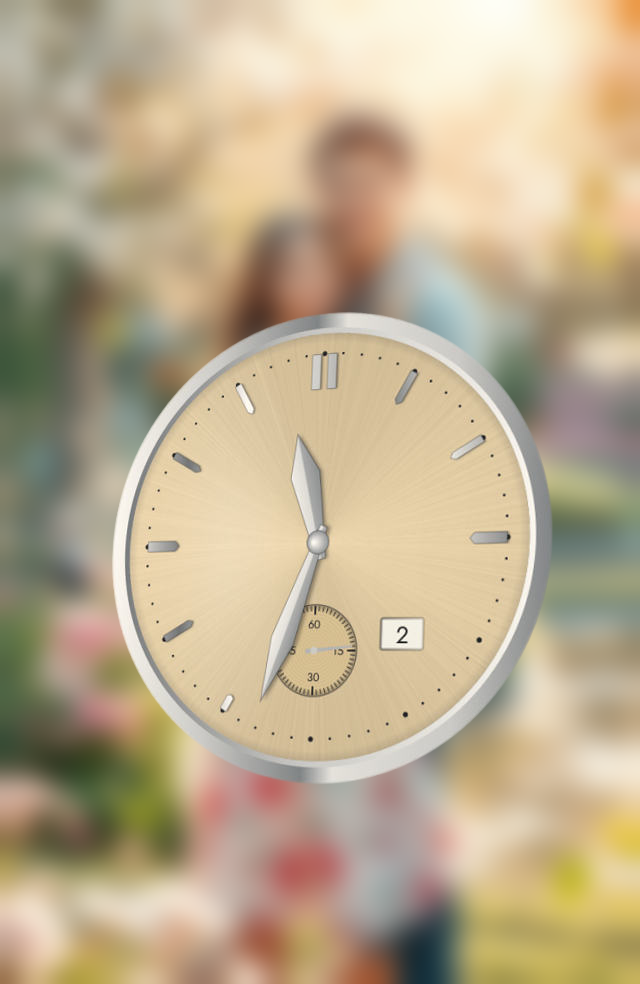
11:33:14
